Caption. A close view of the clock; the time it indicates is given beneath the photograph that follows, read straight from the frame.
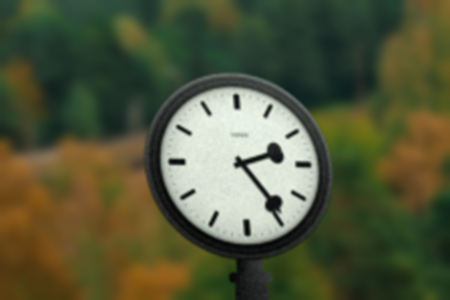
2:24
